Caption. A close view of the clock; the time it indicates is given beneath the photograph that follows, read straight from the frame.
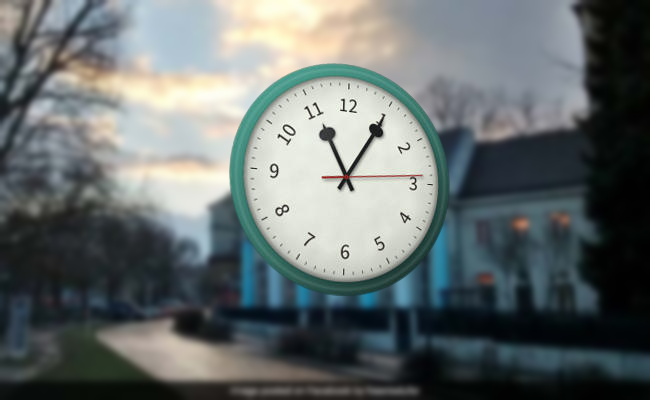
11:05:14
